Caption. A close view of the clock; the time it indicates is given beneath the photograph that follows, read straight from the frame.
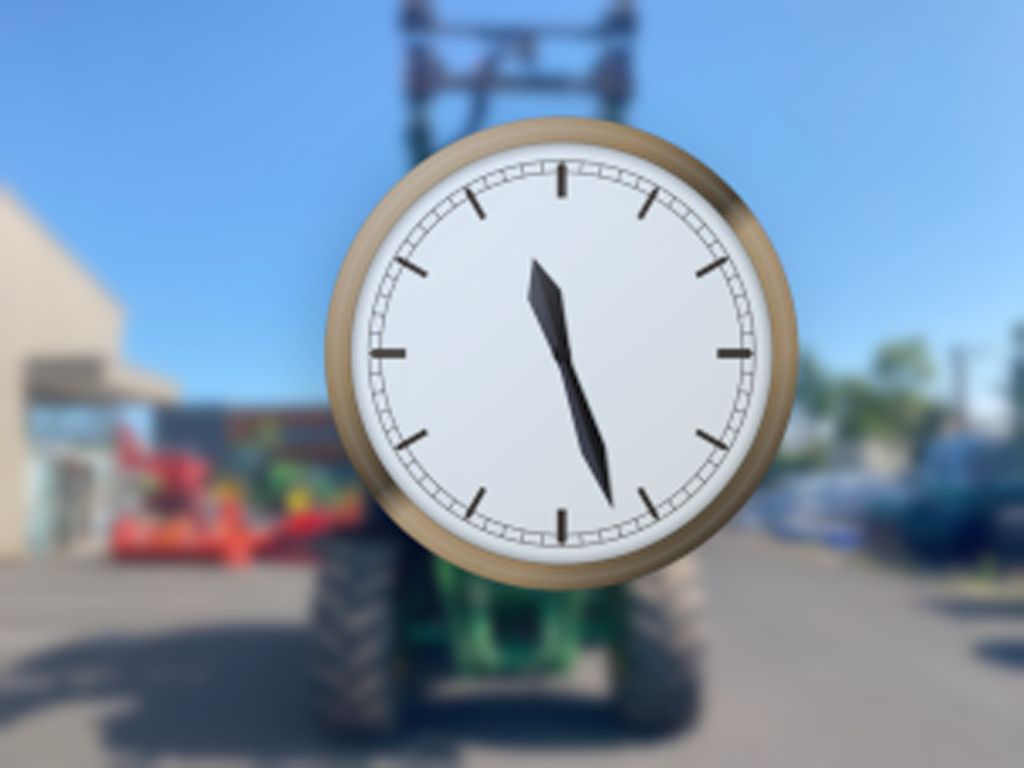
11:27
